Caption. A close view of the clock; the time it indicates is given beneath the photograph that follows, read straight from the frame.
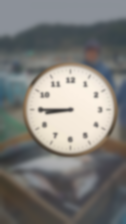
8:45
